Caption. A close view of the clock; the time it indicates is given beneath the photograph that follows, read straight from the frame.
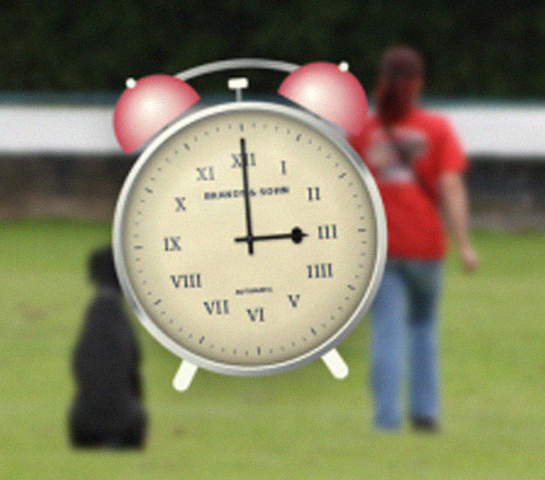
3:00
